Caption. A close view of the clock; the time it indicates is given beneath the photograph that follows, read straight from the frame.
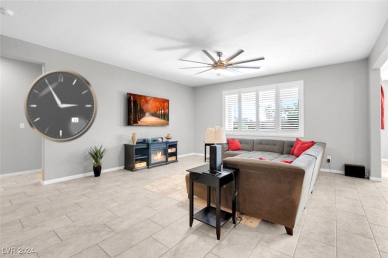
2:55
